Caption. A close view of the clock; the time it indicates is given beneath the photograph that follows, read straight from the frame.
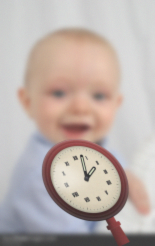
2:03
